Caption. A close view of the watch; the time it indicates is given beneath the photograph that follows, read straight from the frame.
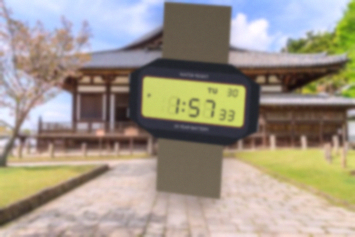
1:57
